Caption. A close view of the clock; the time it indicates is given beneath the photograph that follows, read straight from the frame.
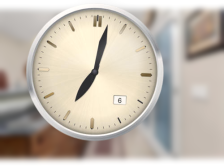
7:02
